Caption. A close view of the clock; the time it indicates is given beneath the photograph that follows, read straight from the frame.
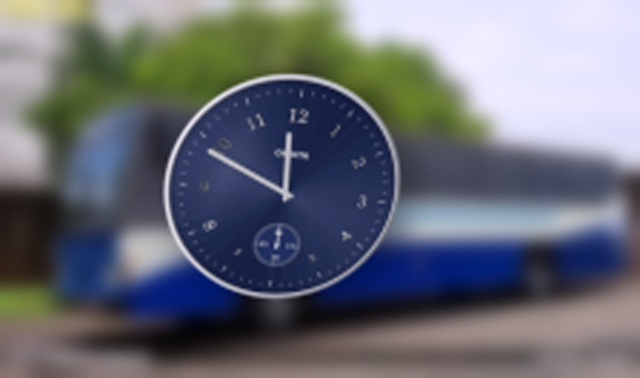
11:49
